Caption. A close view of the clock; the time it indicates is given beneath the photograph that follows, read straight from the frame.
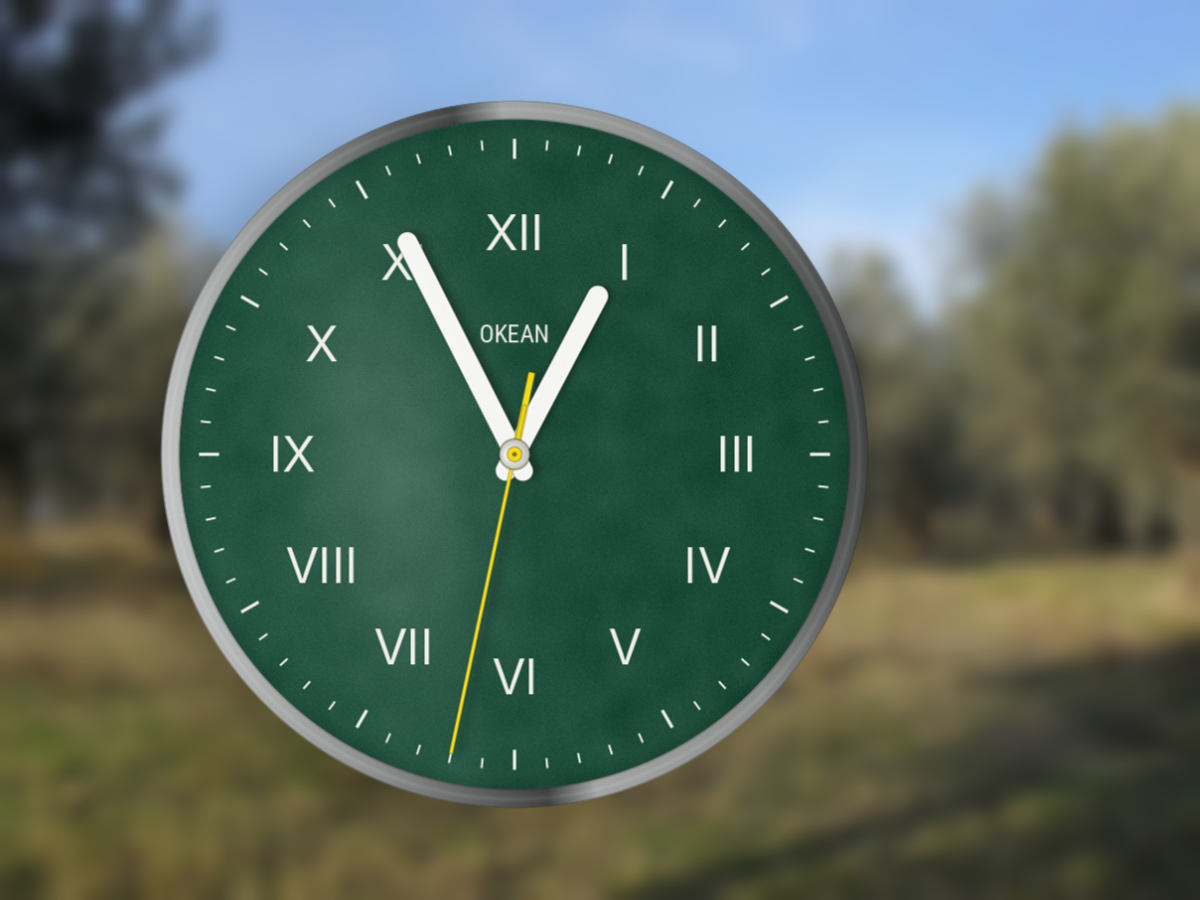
12:55:32
